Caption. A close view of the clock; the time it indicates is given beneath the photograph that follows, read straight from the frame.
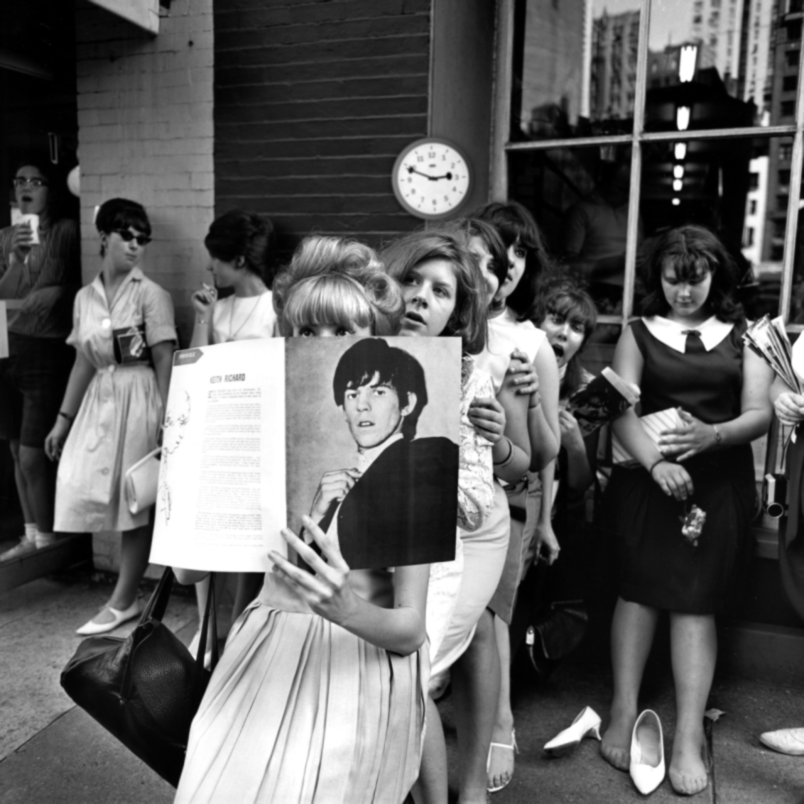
2:49
